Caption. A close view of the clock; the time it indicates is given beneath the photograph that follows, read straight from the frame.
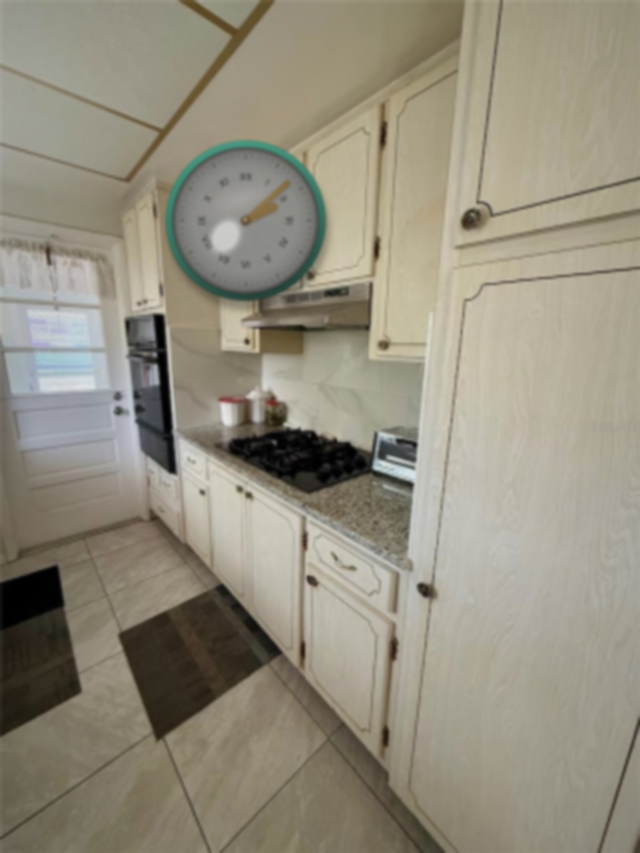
2:08
